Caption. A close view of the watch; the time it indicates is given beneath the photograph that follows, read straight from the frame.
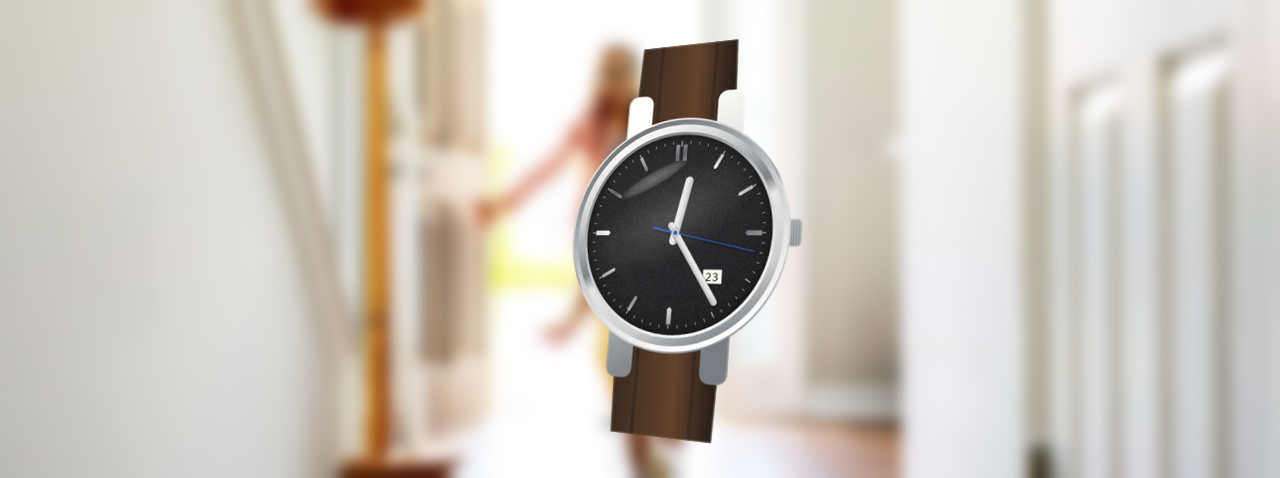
12:24:17
